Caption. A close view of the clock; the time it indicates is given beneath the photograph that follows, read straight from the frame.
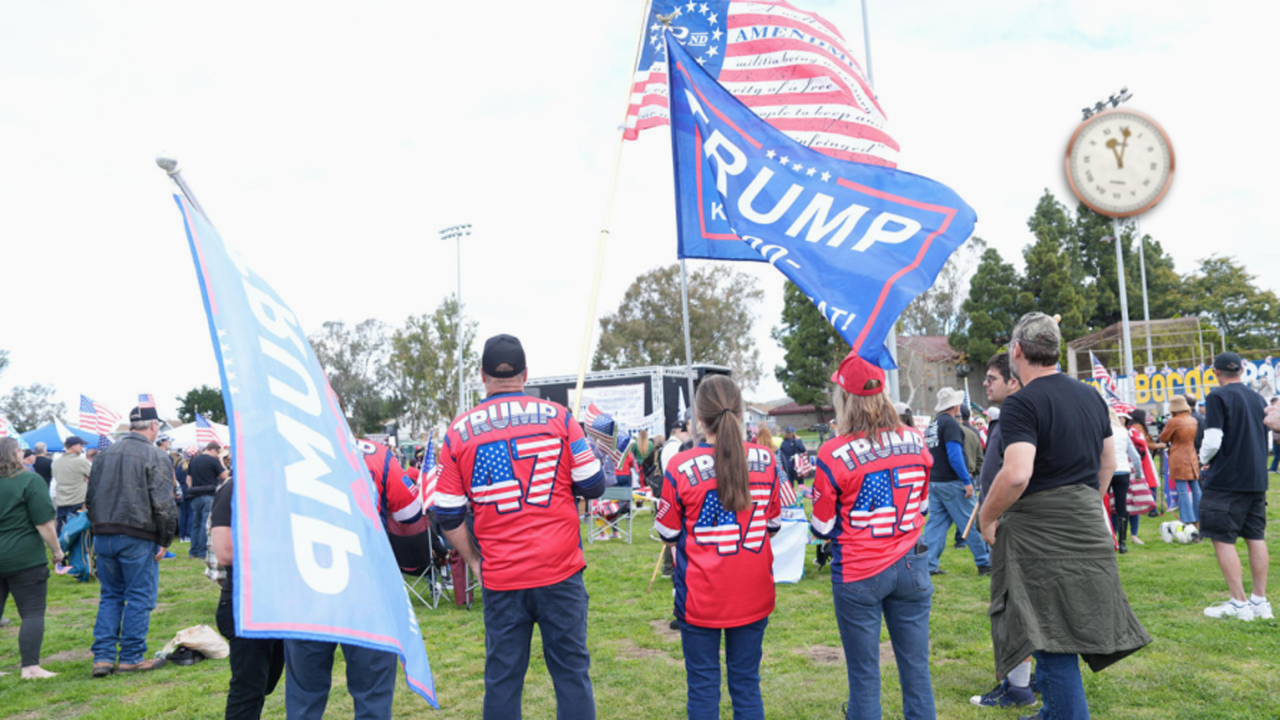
11:01
